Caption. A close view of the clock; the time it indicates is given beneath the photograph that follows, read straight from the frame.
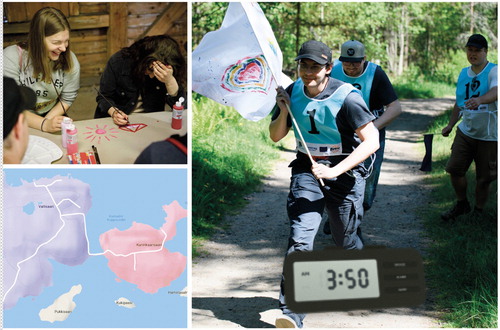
3:50
